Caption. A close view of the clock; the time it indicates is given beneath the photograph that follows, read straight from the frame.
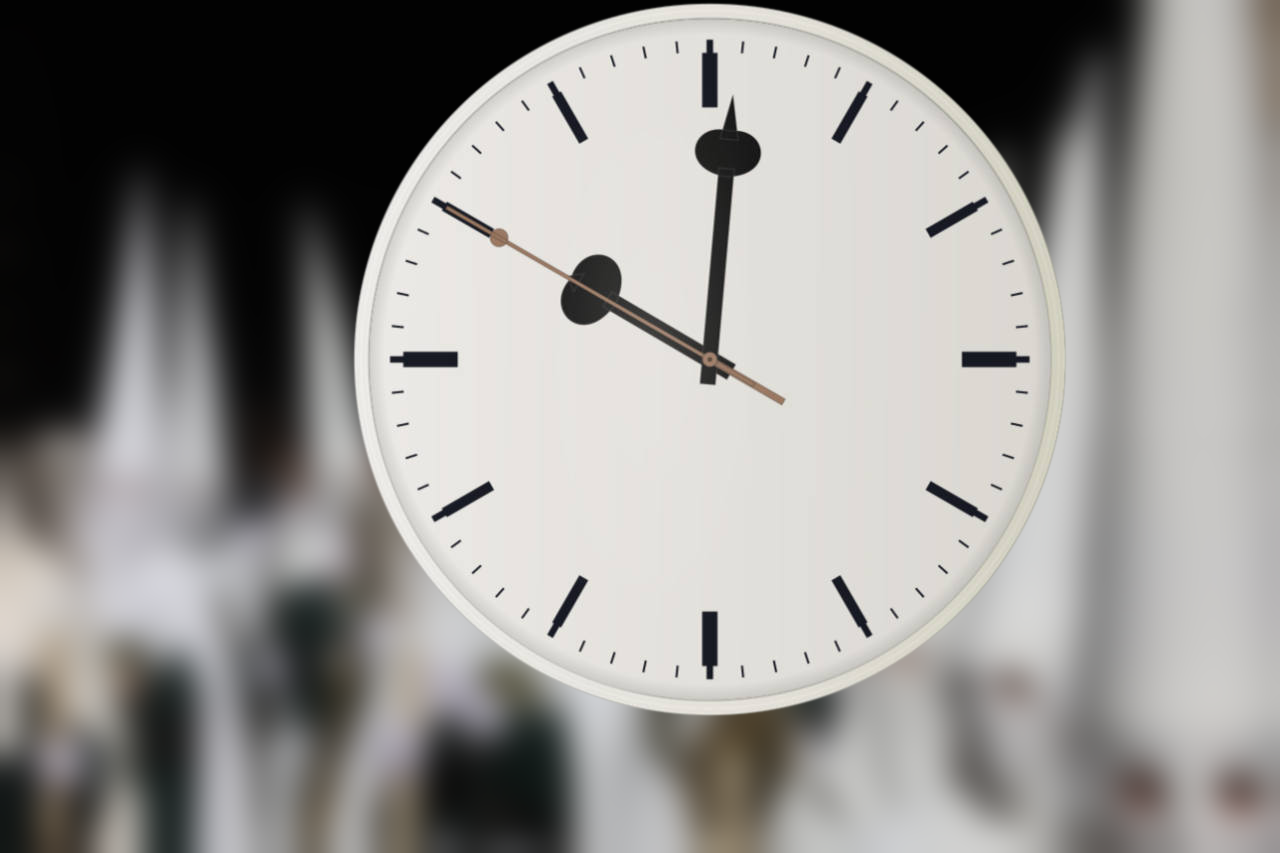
10:00:50
